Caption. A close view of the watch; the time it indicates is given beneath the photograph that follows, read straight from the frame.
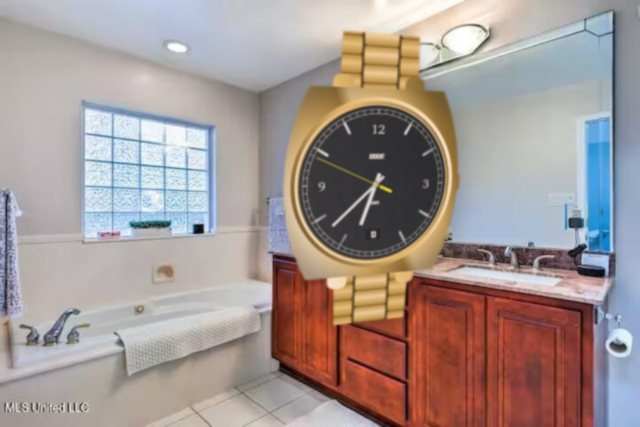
6:37:49
